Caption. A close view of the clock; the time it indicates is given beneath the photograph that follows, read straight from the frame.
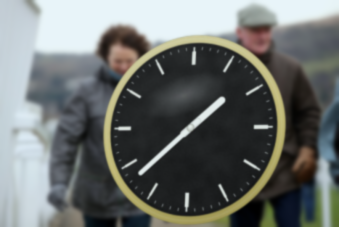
1:38
